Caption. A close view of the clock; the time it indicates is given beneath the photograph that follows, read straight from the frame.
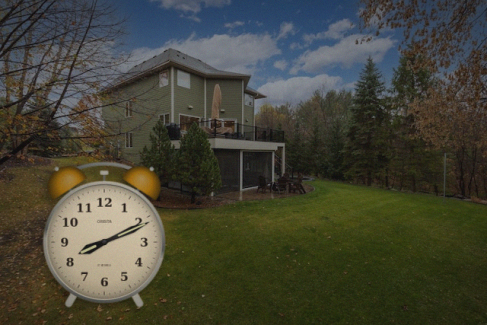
8:11
